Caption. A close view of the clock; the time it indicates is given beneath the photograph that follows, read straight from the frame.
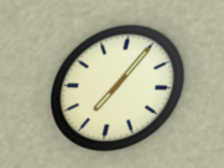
7:05
